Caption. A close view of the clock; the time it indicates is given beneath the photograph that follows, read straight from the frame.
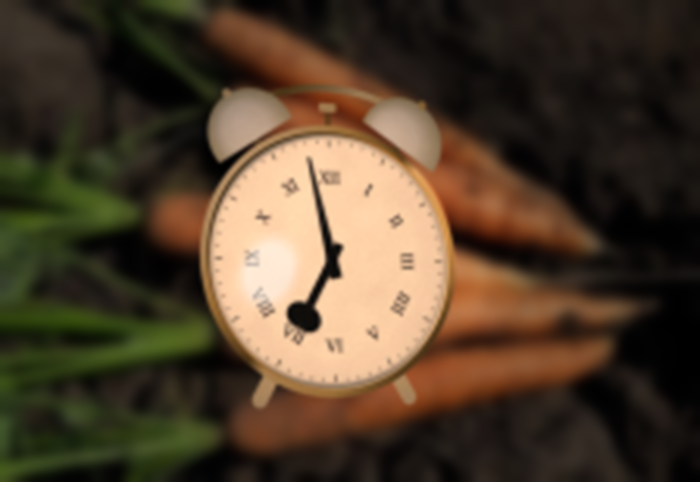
6:58
